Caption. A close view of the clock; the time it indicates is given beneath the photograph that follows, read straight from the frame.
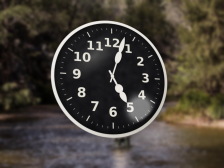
5:03
